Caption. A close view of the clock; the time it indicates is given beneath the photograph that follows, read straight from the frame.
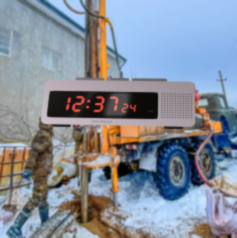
12:37:24
